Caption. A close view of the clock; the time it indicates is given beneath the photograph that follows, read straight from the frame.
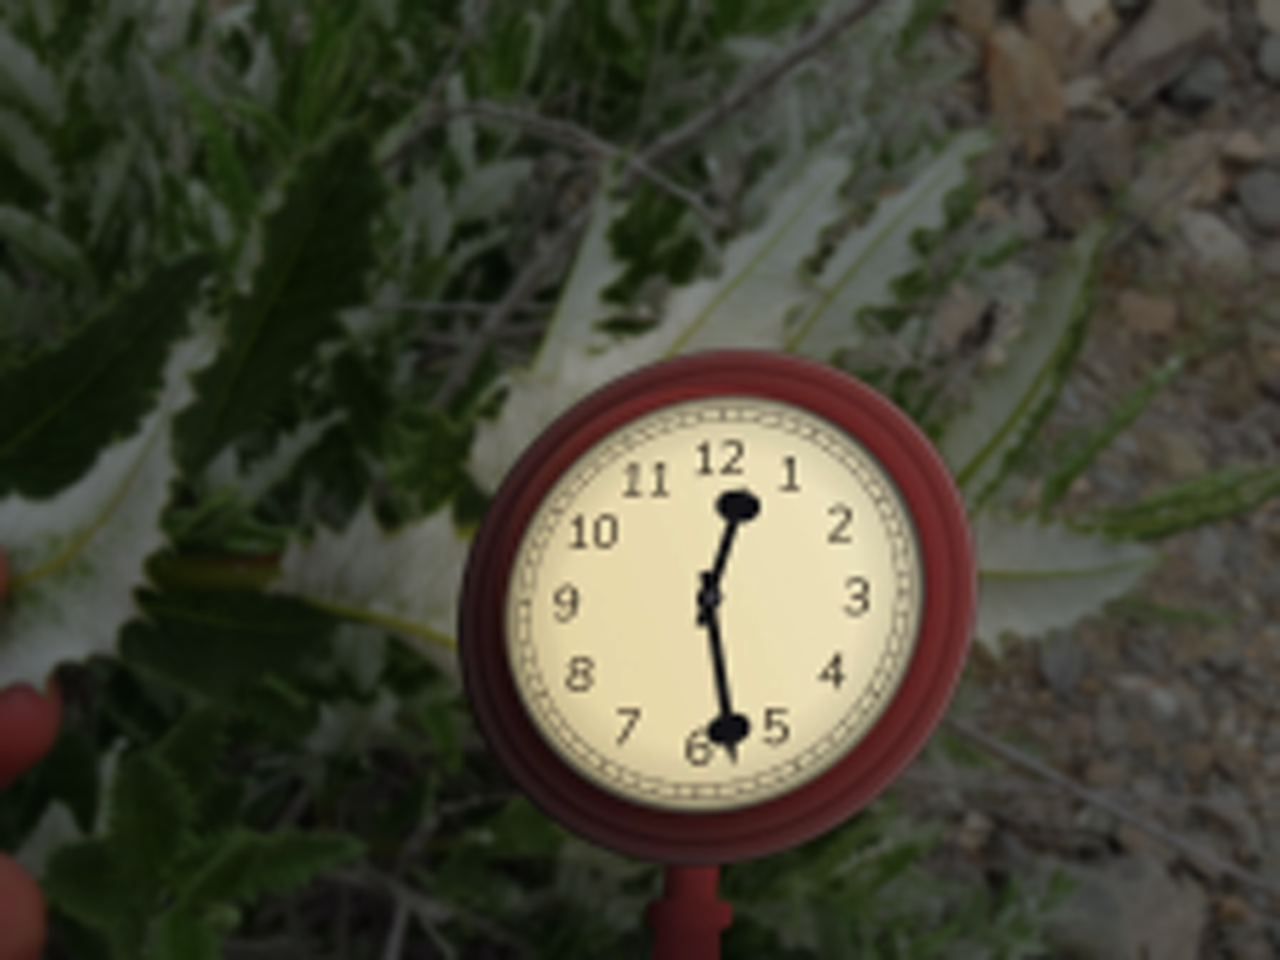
12:28
